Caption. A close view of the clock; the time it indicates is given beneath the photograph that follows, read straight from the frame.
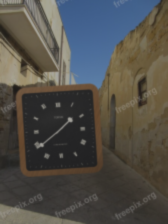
1:39
